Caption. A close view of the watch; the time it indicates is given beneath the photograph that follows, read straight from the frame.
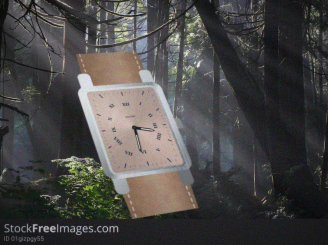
3:31
